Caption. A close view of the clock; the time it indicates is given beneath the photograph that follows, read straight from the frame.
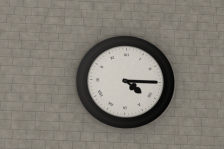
4:15
